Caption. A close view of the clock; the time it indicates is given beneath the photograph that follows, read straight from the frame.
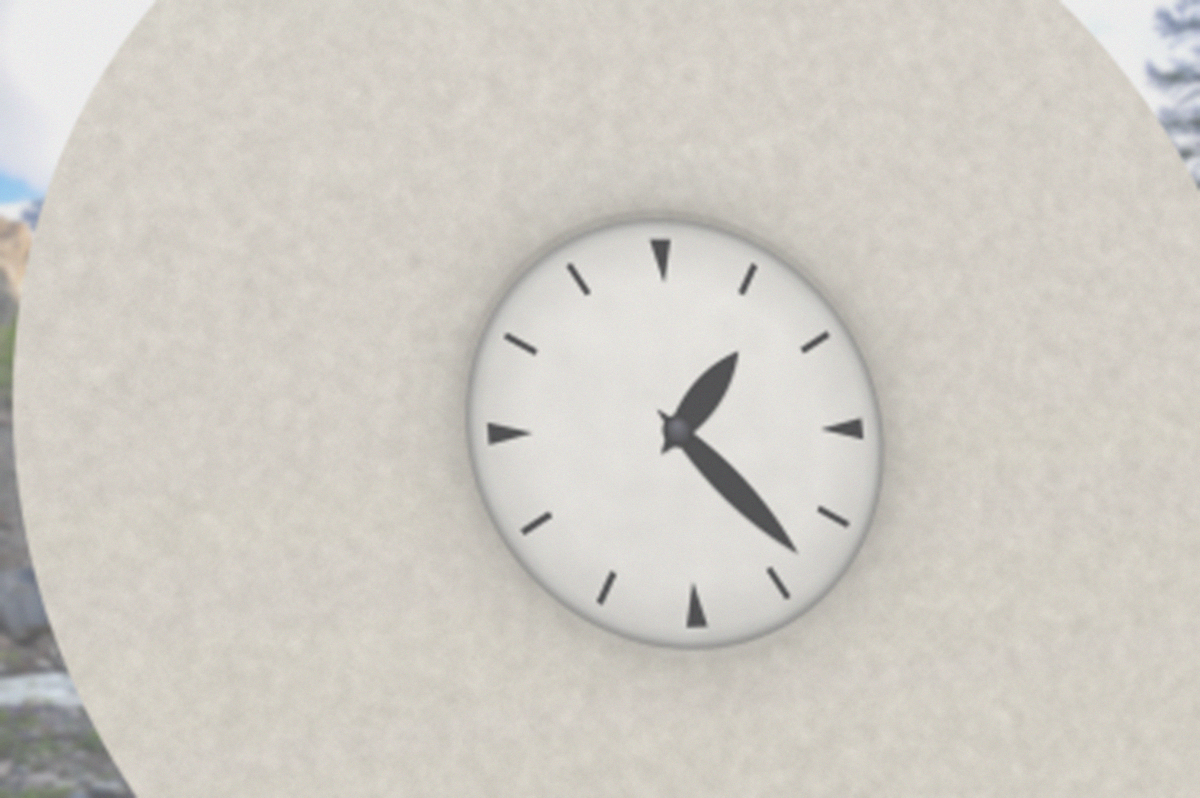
1:23
